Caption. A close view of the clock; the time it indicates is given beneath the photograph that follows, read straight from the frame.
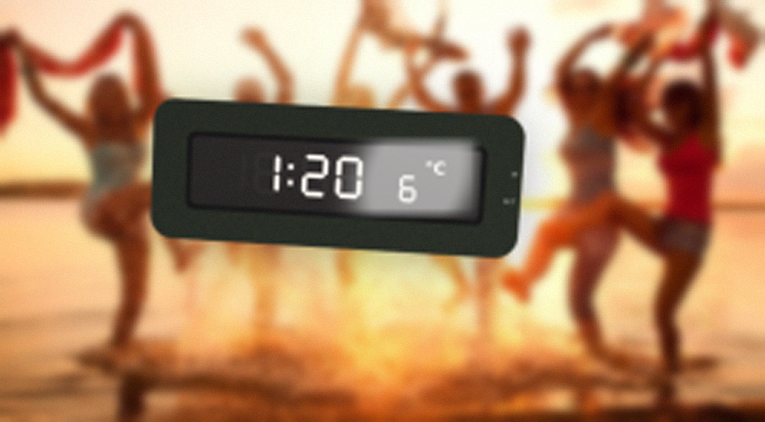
1:20
